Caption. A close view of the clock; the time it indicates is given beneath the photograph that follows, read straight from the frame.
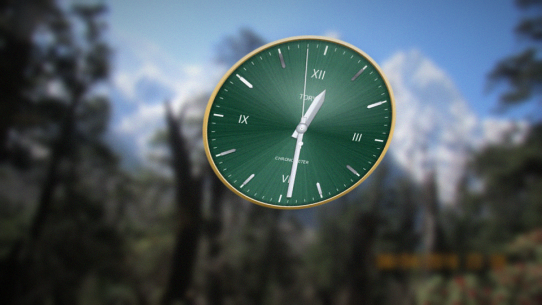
12:28:58
